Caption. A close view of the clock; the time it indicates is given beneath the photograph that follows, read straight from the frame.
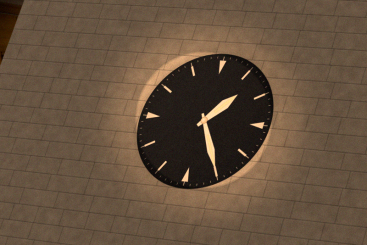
1:25
